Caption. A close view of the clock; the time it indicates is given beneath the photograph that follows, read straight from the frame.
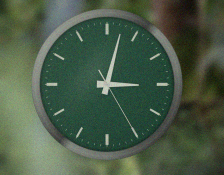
3:02:25
